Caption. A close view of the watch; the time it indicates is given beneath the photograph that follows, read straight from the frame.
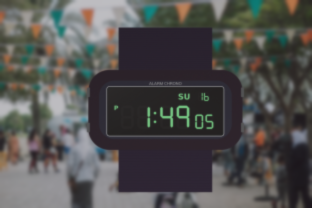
1:49:05
